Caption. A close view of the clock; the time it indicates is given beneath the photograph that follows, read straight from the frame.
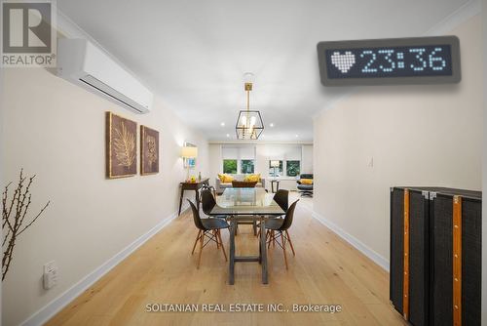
23:36
